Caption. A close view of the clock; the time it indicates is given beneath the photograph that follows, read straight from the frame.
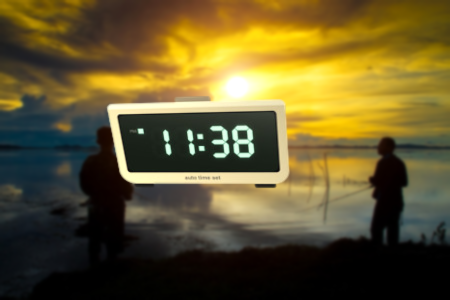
11:38
